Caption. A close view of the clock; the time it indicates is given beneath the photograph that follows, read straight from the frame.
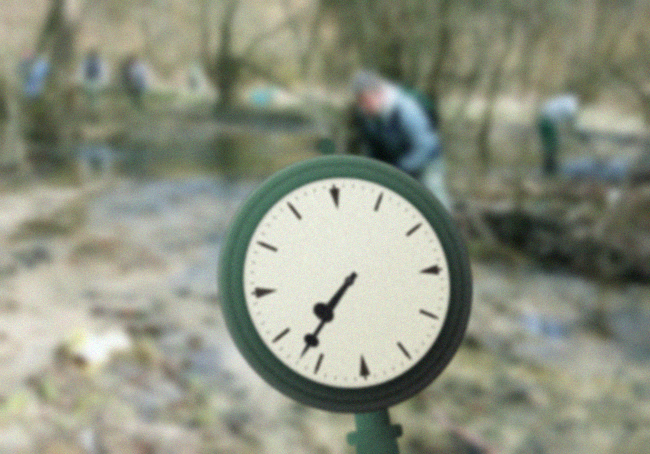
7:37
